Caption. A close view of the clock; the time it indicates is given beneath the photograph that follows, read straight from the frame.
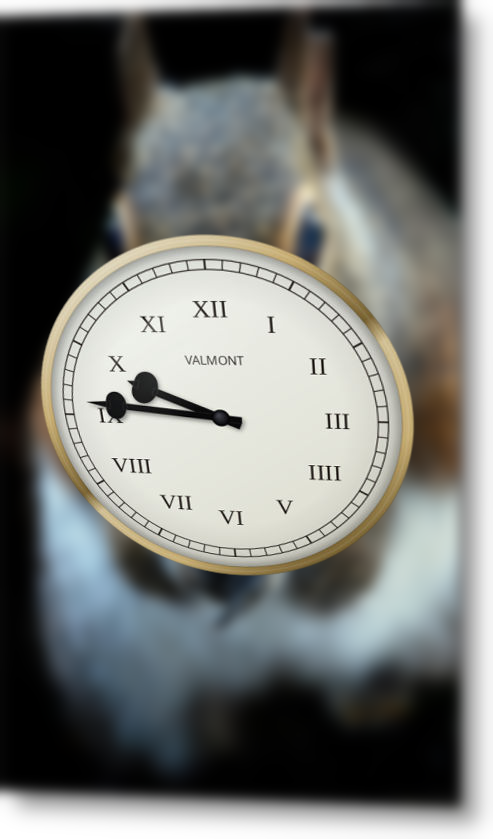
9:46
